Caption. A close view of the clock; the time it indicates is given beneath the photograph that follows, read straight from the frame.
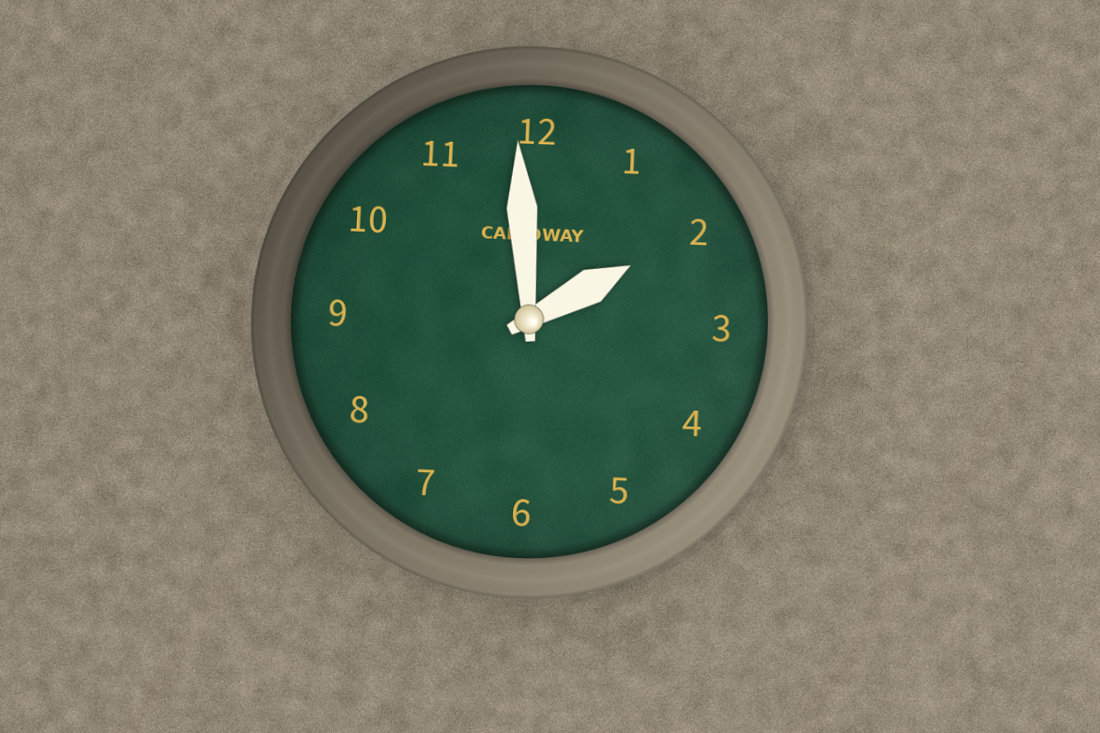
1:59
